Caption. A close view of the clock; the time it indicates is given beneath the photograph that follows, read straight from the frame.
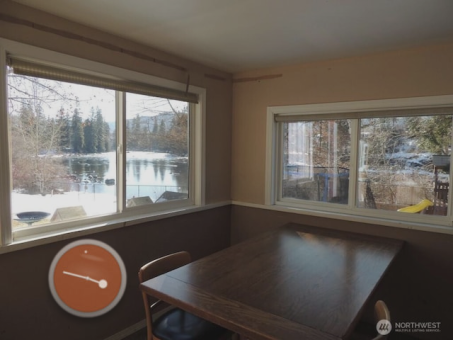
3:48
